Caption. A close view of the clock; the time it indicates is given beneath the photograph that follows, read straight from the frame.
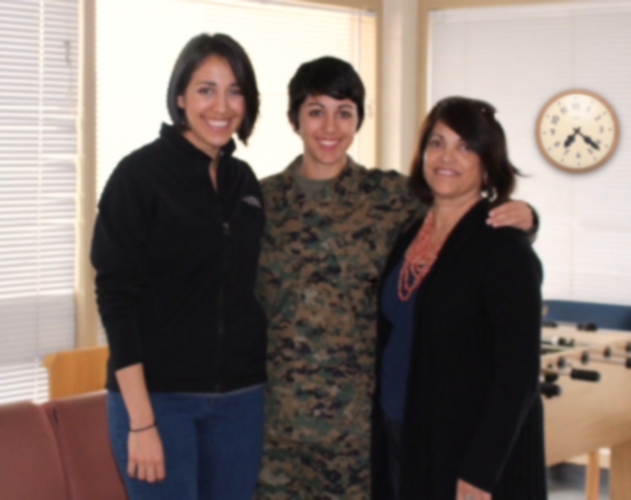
7:22
